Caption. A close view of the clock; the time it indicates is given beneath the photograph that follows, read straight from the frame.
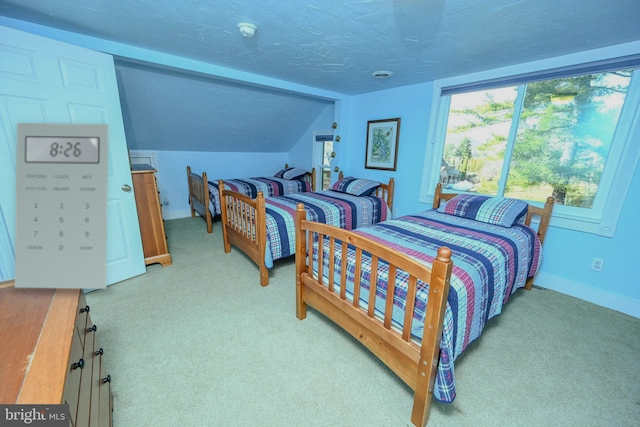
8:26
